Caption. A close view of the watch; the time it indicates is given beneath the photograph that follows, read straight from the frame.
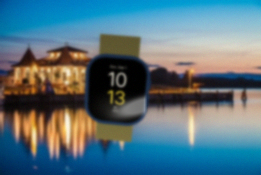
10:13
